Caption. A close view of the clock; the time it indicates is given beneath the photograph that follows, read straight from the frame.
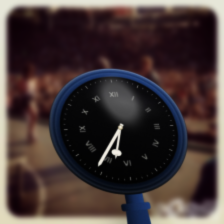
6:36
